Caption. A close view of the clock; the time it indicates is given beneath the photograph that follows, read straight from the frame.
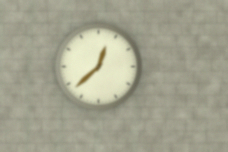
12:38
